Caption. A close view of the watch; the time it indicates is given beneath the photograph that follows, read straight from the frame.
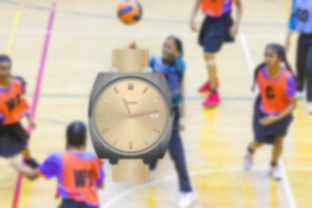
11:13
